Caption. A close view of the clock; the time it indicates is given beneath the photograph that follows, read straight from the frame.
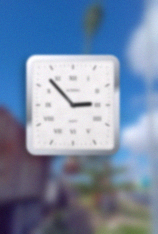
2:53
